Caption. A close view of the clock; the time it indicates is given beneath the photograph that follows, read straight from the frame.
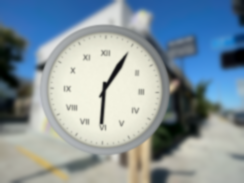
6:05
